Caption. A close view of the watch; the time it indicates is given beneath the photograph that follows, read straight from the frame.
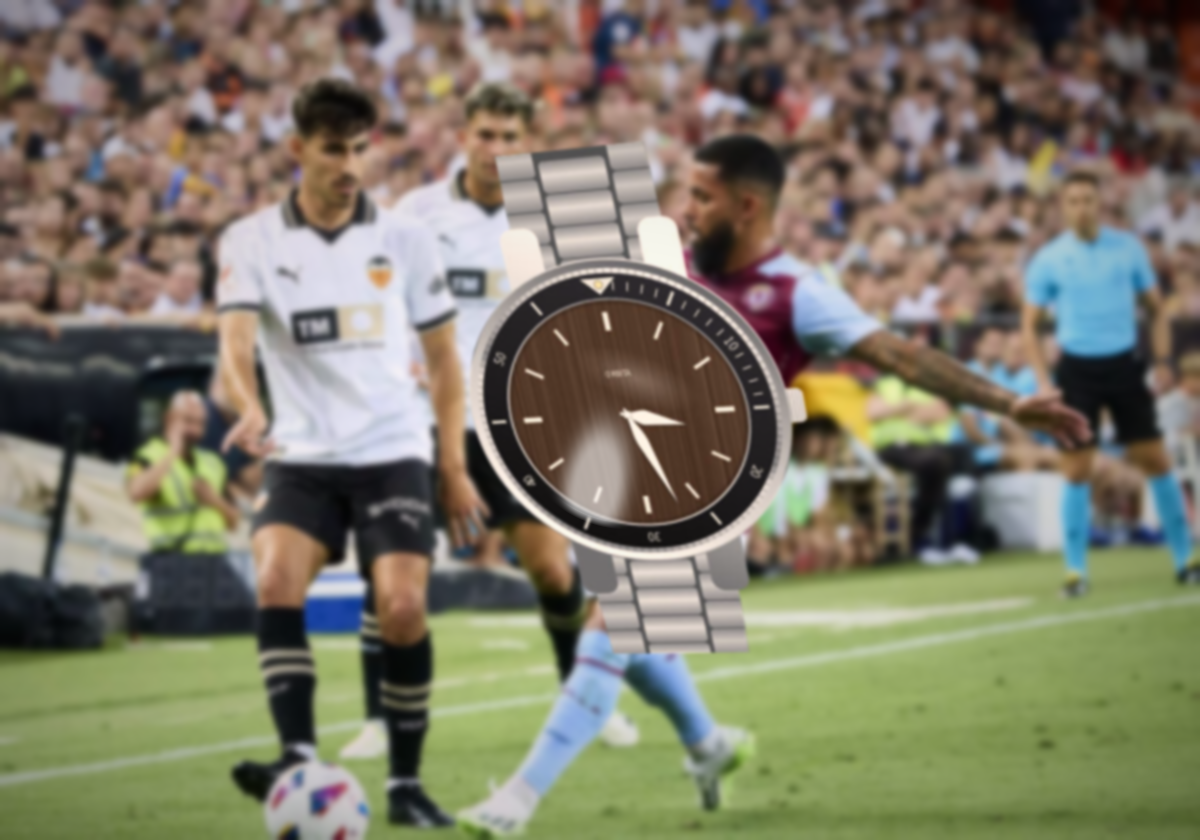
3:27
